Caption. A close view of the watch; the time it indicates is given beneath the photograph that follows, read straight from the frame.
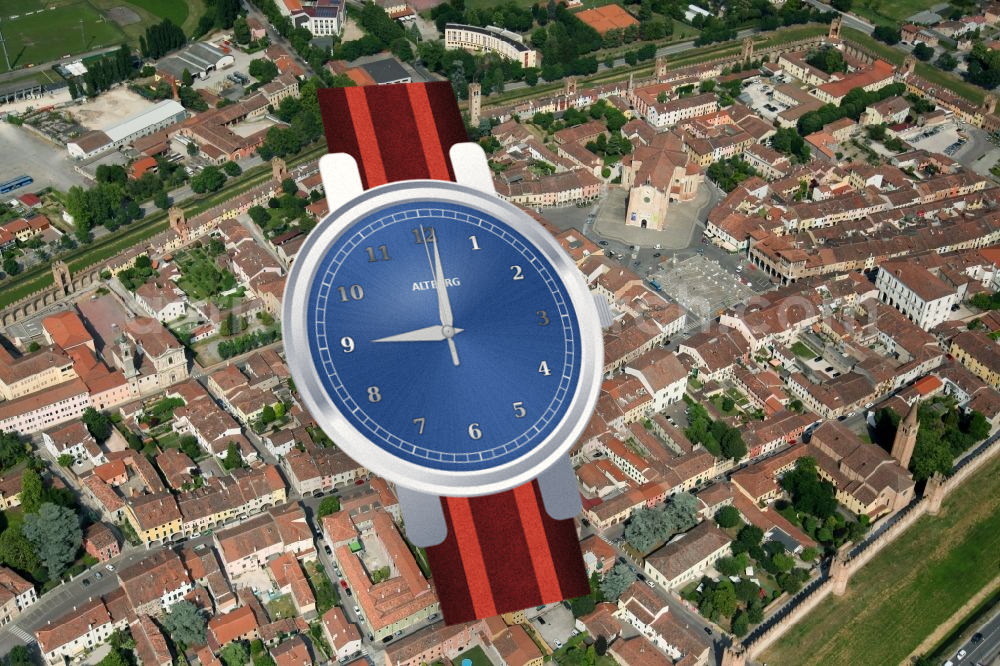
9:01:00
